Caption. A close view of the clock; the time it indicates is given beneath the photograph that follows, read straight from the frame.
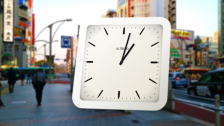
1:02
